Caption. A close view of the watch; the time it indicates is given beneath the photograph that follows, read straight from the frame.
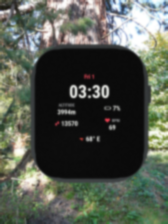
3:30
